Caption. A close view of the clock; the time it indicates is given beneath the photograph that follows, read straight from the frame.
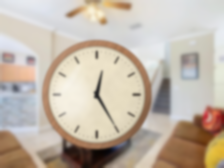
12:25
